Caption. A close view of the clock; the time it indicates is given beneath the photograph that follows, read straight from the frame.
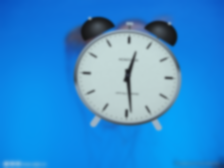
12:29
